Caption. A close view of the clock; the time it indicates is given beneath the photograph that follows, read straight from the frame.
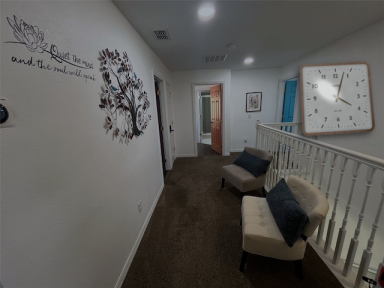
4:03
